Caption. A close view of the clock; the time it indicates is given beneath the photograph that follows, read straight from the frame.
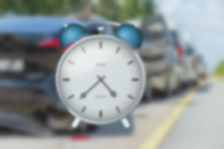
4:38
